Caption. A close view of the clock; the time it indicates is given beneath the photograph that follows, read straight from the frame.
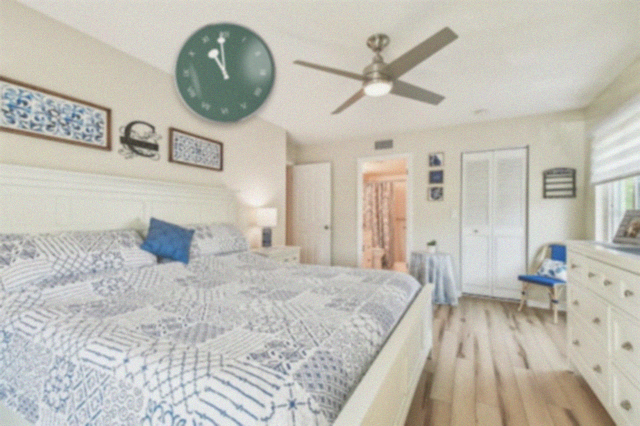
10:59
